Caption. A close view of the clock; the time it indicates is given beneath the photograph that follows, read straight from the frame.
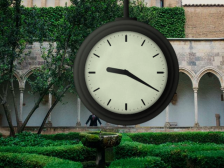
9:20
